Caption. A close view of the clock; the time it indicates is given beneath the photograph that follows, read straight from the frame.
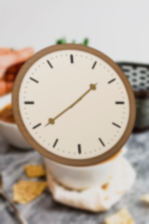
1:39
